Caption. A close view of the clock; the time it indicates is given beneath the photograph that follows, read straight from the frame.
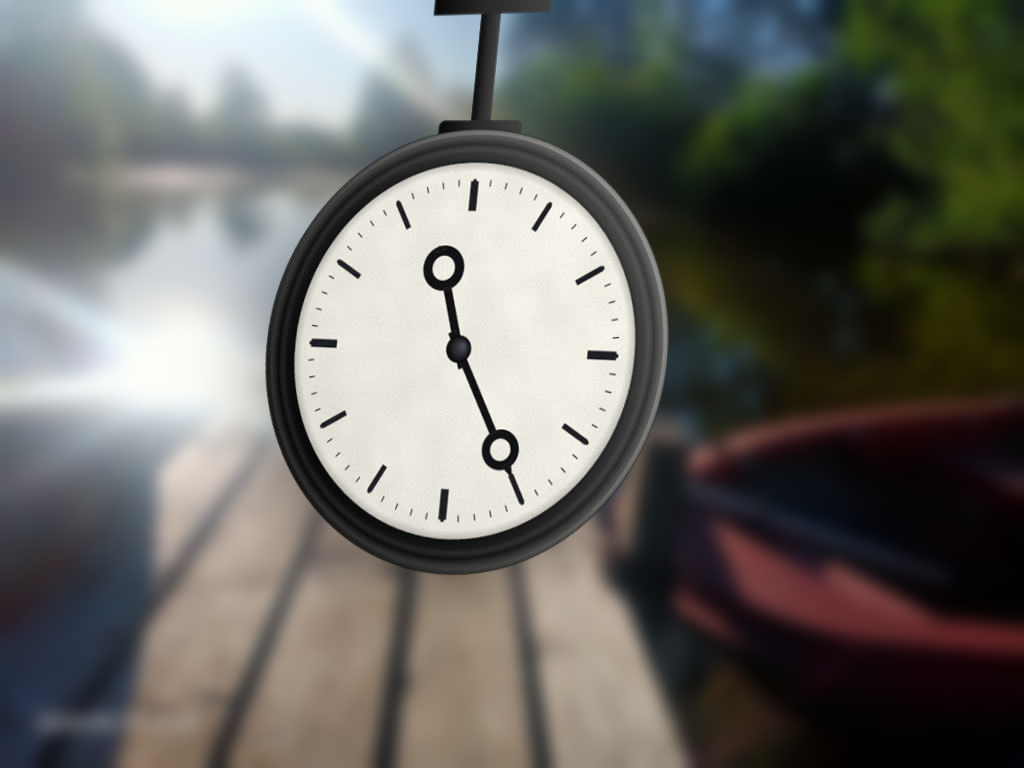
11:25
